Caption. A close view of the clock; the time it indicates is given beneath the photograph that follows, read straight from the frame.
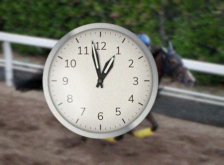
12:58
